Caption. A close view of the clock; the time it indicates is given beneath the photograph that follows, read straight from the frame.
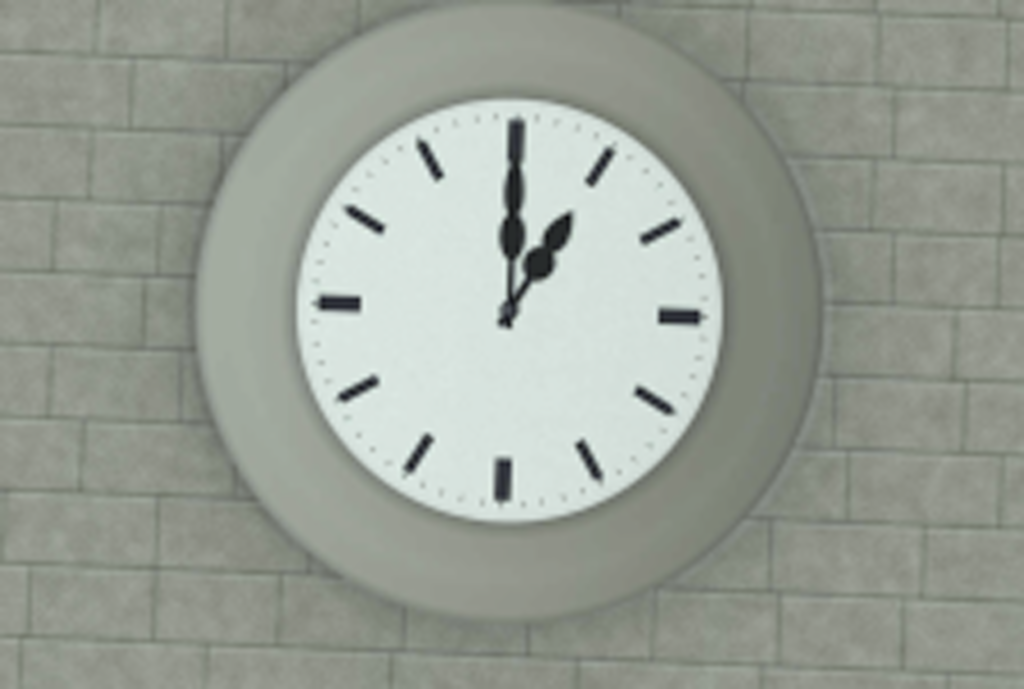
1:00
